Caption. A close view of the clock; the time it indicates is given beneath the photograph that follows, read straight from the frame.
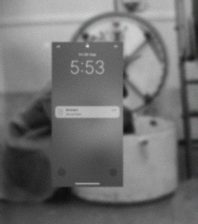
5:53
